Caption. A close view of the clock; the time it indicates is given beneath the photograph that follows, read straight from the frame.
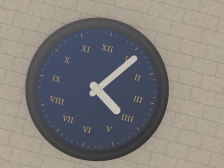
4:06
